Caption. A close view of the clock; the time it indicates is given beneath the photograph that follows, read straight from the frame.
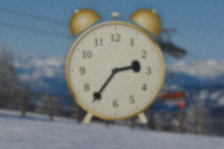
2:36
